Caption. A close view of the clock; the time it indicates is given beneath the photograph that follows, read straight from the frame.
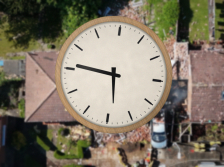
5:46
